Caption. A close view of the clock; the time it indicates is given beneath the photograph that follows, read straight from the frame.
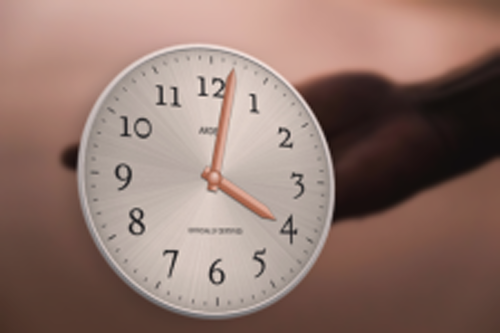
4:02
